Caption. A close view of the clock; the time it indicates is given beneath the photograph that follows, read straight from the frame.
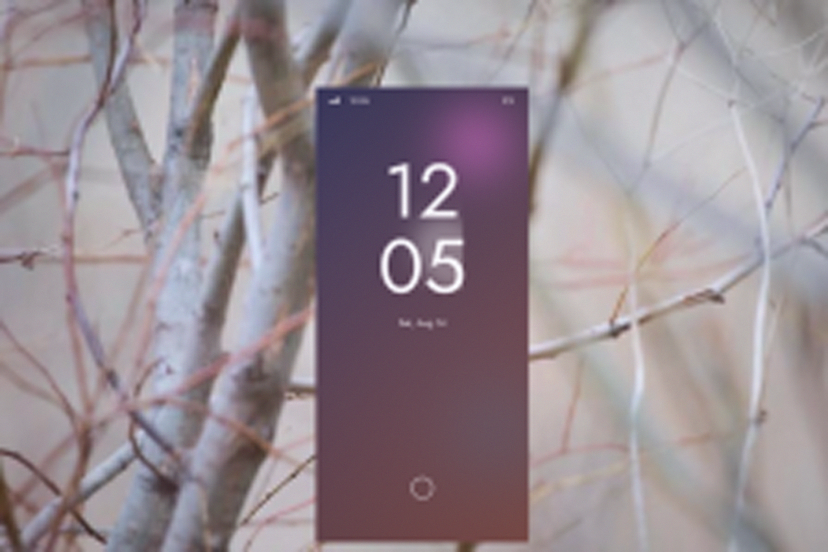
12:05
